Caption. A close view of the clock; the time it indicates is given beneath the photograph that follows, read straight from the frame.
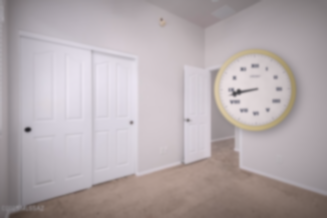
8:43
